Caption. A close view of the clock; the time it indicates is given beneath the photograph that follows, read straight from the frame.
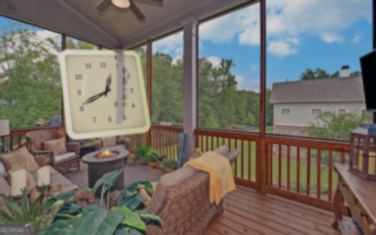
12:41
